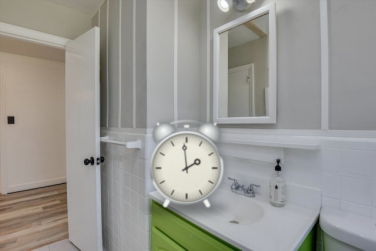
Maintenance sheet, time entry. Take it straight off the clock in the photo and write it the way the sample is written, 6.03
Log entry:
1.59
